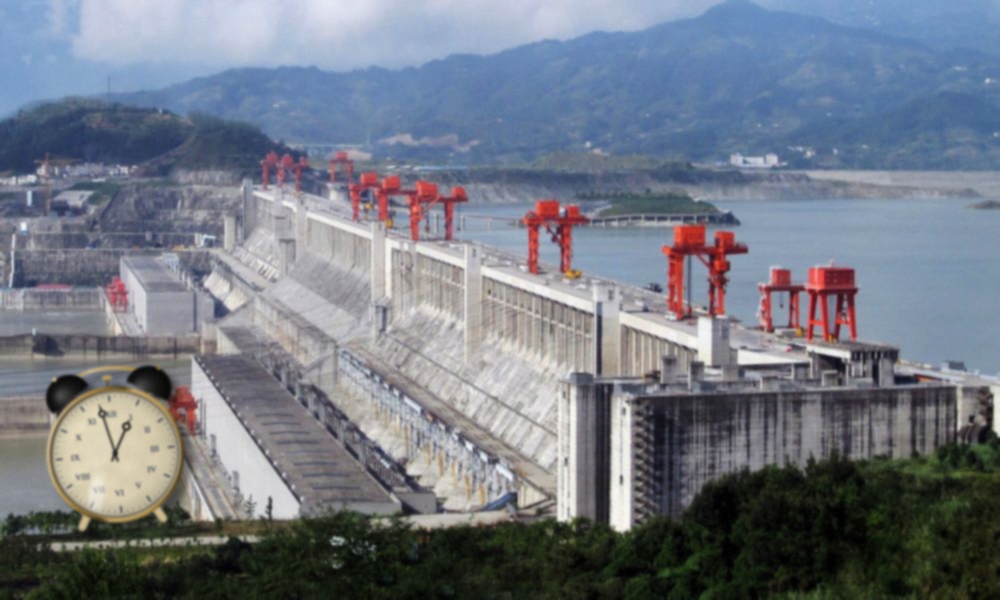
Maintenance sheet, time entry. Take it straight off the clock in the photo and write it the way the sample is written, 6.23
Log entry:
12.58
